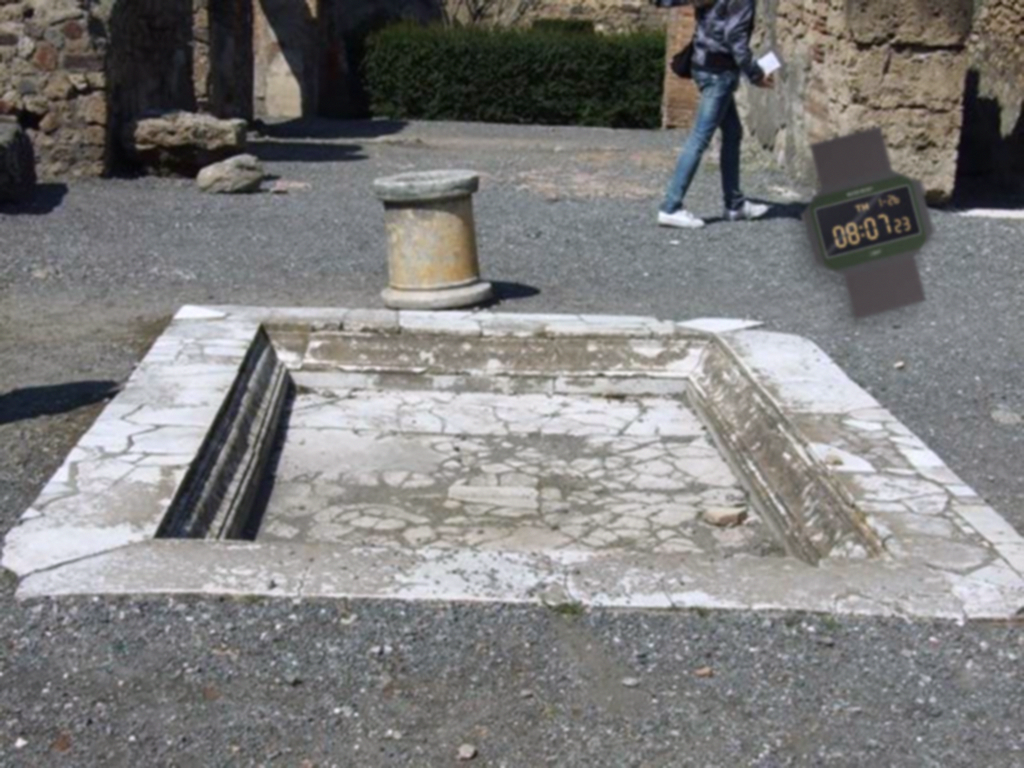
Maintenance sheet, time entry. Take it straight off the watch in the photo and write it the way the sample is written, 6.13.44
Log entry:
8.07.23
